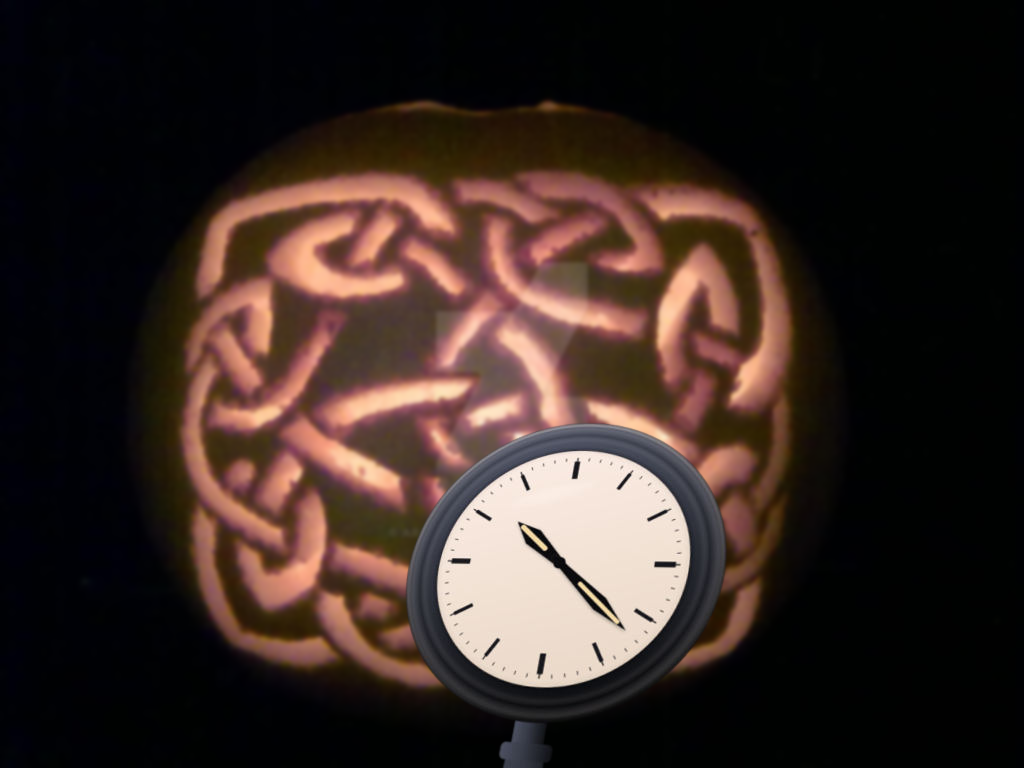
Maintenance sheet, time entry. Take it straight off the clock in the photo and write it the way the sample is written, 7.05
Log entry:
10.22
